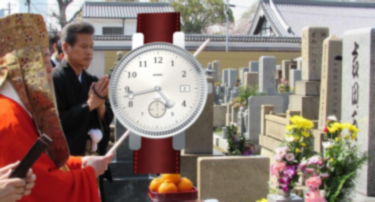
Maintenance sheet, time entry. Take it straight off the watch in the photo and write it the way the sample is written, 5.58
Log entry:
4.43
